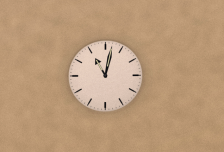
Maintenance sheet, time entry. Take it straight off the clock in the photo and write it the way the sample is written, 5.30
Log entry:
11.02
